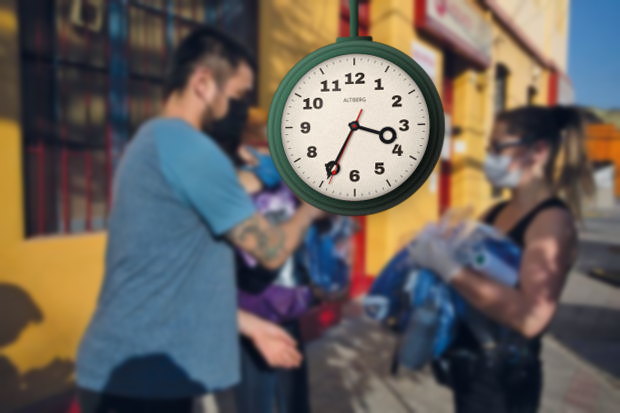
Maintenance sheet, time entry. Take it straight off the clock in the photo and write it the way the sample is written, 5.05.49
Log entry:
3.34.34
